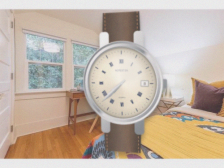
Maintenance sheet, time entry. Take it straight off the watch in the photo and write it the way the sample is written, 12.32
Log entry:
7.38
